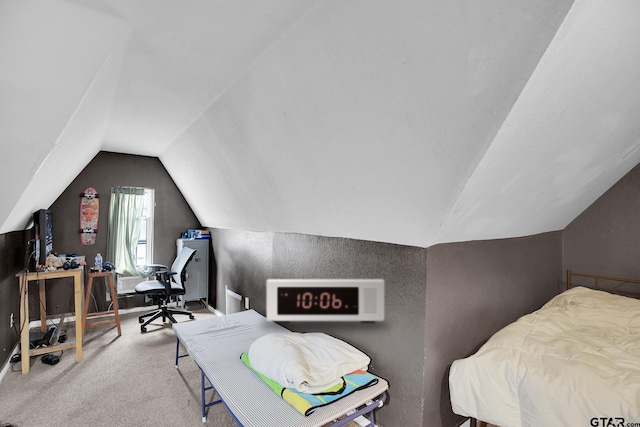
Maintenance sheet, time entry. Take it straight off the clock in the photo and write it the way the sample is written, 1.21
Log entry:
10.06
